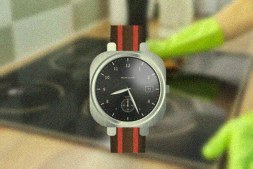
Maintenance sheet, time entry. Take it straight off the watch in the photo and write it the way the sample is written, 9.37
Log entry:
8.26
